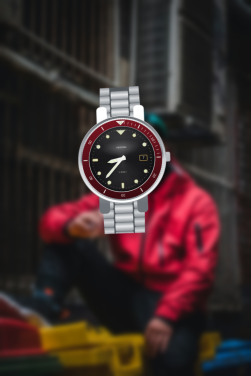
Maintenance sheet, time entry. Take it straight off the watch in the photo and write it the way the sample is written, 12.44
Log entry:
8.37
